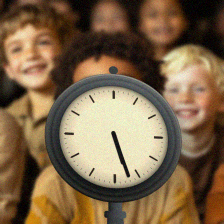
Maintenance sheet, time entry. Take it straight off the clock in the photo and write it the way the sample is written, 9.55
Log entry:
5.27
